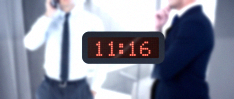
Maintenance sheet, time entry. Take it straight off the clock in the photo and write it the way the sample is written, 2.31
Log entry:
11.16
